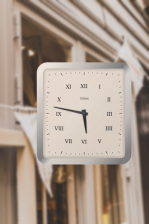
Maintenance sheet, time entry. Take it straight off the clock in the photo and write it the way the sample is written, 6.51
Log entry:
5.47
